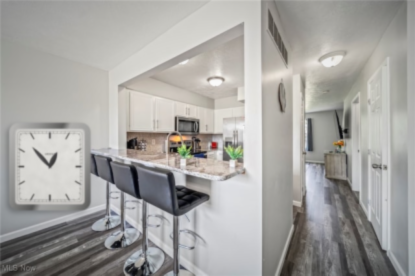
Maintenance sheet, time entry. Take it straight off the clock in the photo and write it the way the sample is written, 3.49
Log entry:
12.53
